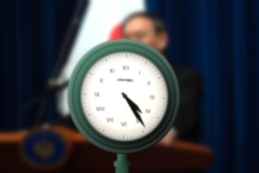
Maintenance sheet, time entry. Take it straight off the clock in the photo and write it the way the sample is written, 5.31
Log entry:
4.24
